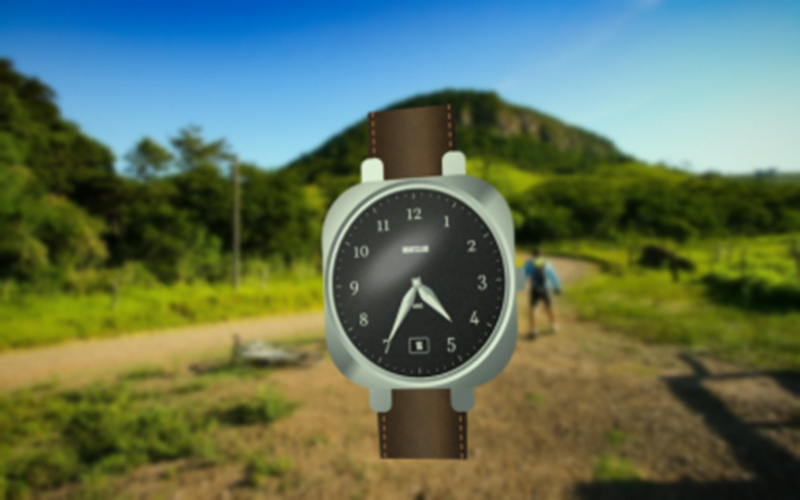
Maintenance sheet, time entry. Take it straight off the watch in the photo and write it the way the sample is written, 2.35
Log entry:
4.35
